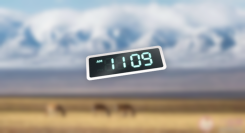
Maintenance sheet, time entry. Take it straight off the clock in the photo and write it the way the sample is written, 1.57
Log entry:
11.09
